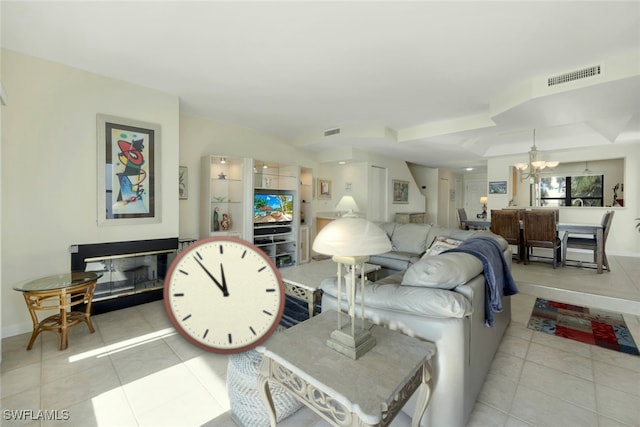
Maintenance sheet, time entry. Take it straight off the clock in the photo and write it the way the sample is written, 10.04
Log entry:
11.54
